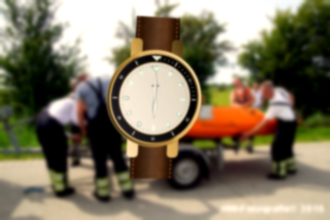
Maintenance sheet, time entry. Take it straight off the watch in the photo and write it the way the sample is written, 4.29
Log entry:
6.00
